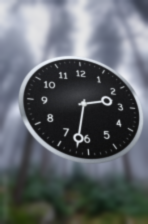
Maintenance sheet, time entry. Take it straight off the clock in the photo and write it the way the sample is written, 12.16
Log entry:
2.32
